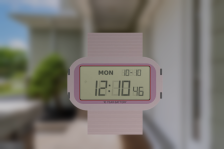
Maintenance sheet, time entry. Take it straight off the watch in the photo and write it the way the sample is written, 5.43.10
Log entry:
12.10.46
